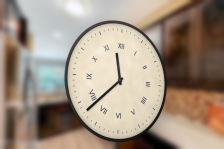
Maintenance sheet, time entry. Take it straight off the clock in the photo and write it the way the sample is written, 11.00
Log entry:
11.38
